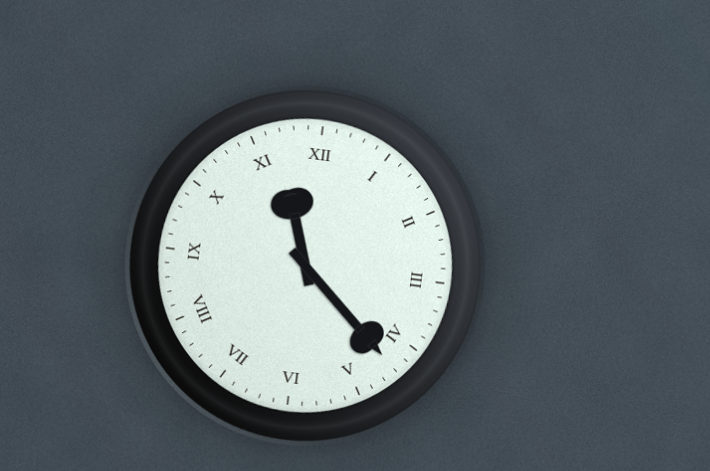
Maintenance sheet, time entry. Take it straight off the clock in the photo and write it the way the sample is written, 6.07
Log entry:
11.22
